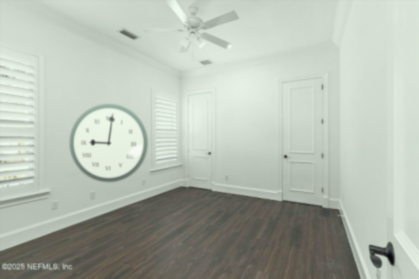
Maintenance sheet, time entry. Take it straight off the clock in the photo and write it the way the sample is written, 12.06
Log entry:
9.01
